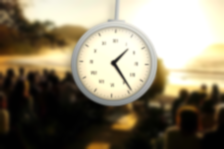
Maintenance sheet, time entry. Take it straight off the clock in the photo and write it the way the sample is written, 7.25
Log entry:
1.24
